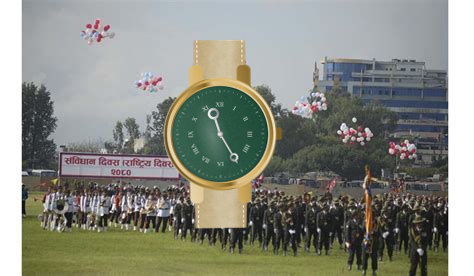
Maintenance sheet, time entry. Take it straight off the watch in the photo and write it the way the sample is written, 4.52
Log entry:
11.25
